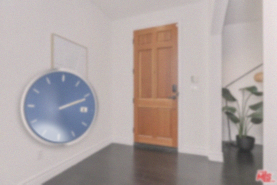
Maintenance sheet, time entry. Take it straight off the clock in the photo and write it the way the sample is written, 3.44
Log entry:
2.11
